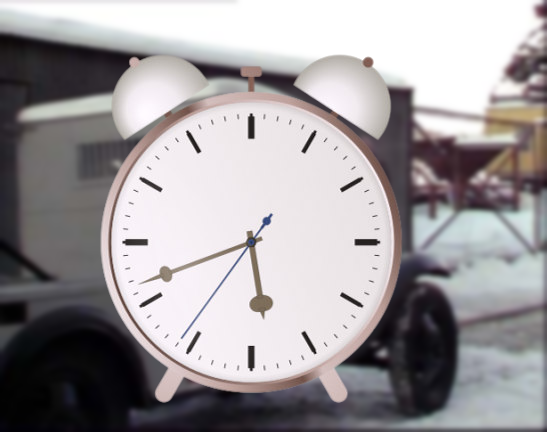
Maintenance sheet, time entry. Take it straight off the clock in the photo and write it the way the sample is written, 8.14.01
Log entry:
5.41.36
